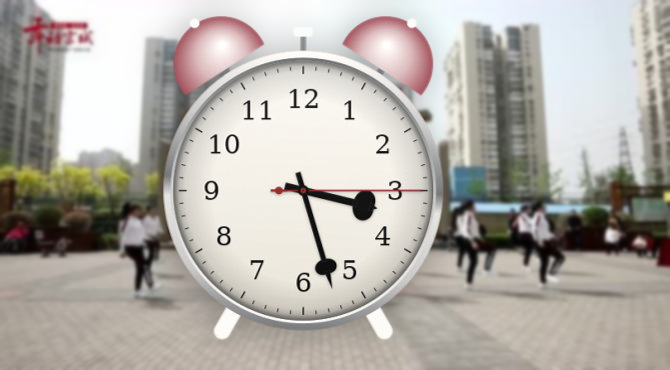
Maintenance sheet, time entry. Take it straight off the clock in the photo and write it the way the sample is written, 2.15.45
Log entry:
3.27.15
